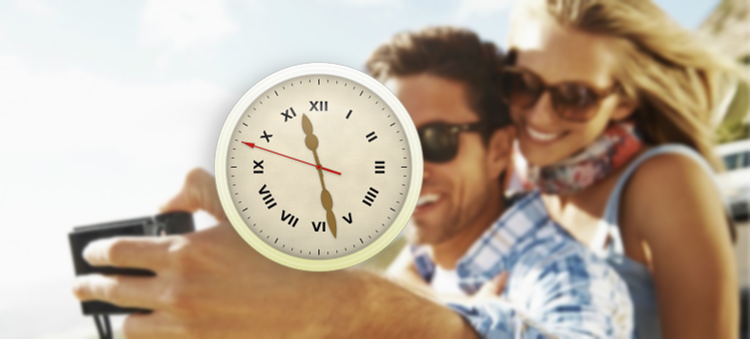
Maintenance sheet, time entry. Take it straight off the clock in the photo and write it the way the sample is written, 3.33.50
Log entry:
11.27.48
